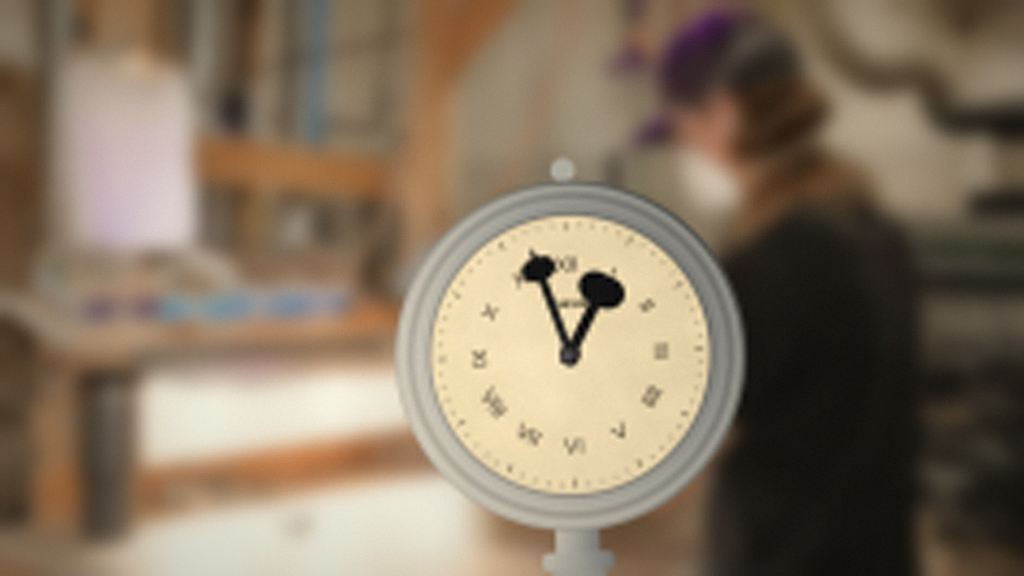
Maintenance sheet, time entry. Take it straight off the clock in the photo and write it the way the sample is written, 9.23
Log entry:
12.57
